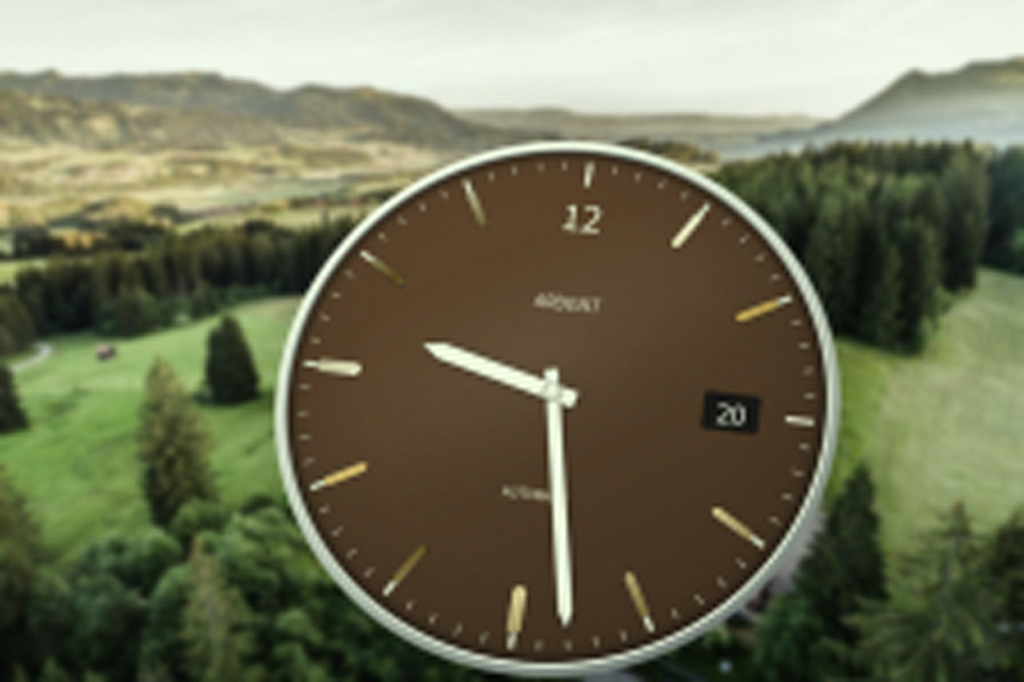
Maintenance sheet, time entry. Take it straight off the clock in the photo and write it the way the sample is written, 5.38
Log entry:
9.28
